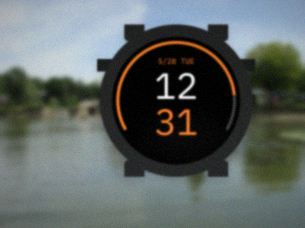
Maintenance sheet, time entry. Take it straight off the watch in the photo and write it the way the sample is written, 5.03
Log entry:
12.31
